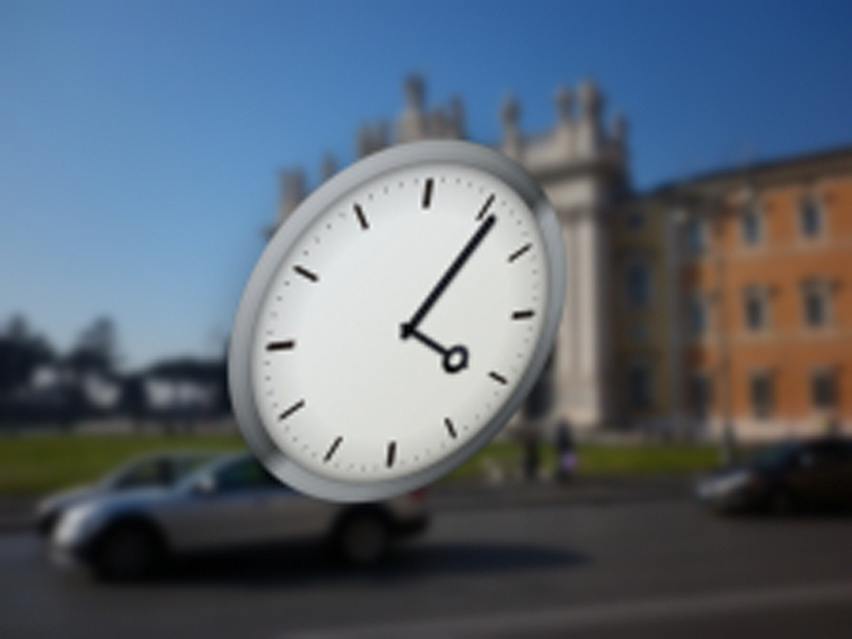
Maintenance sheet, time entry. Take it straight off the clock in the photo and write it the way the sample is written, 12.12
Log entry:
4.06
